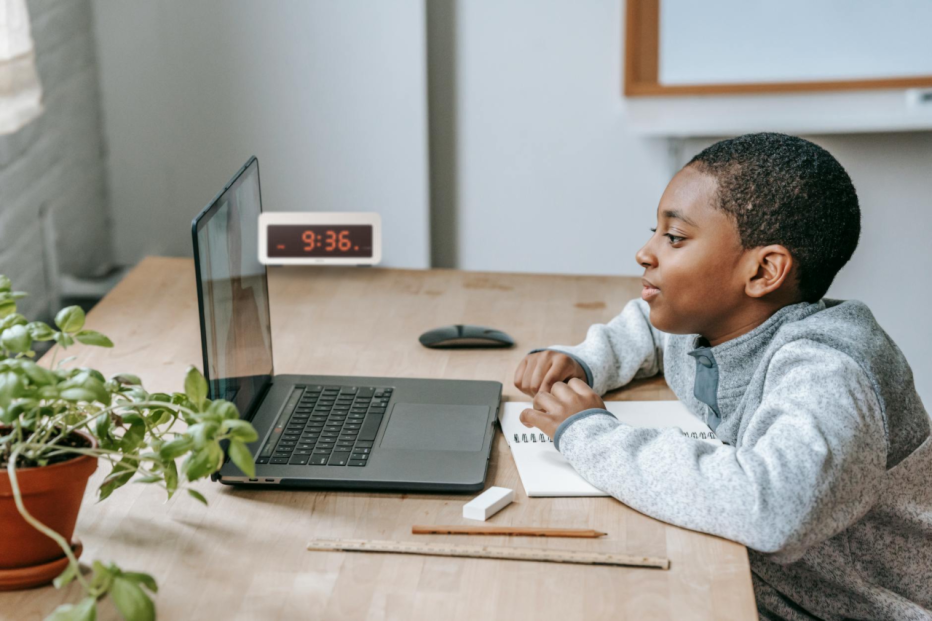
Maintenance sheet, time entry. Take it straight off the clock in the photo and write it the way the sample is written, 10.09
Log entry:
9.36
